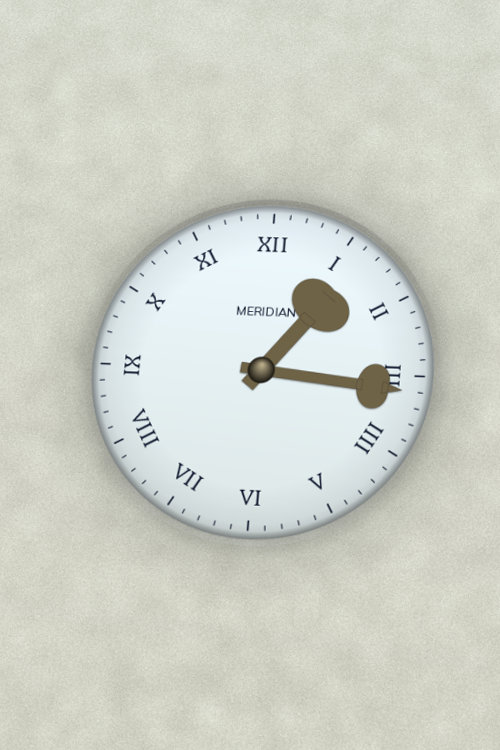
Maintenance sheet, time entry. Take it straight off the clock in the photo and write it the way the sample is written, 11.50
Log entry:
1.16
